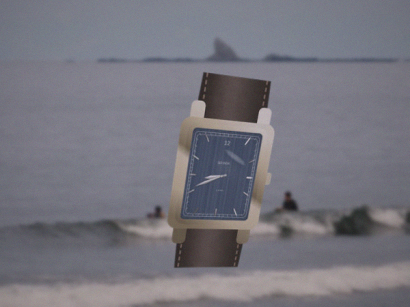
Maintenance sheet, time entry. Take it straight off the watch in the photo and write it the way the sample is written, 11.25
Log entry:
8.41
